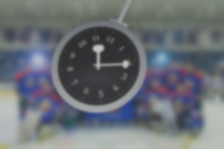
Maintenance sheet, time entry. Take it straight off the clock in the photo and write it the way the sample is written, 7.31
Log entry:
11.11
